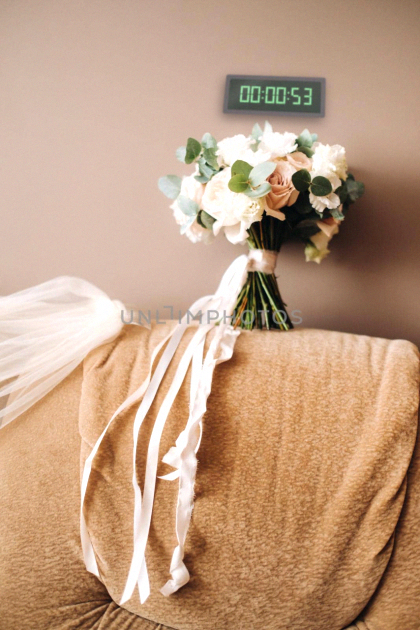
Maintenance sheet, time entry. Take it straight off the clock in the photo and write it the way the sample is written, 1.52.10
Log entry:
0.00.53
